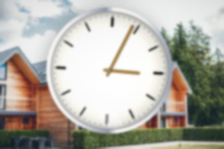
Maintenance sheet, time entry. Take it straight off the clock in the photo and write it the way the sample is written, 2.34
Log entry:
3.04
